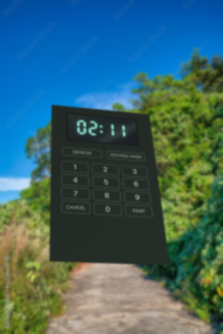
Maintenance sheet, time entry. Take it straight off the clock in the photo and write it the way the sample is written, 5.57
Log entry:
2.11
